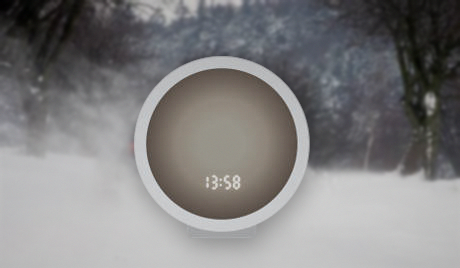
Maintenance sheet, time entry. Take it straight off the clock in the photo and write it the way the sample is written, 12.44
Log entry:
13.58
